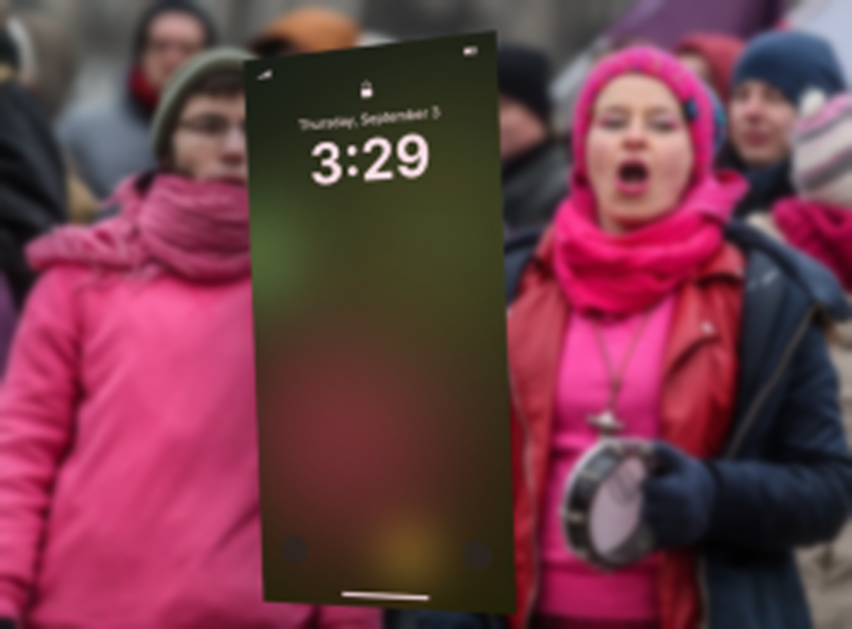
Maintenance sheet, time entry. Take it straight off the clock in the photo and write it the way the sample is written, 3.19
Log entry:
3.29
